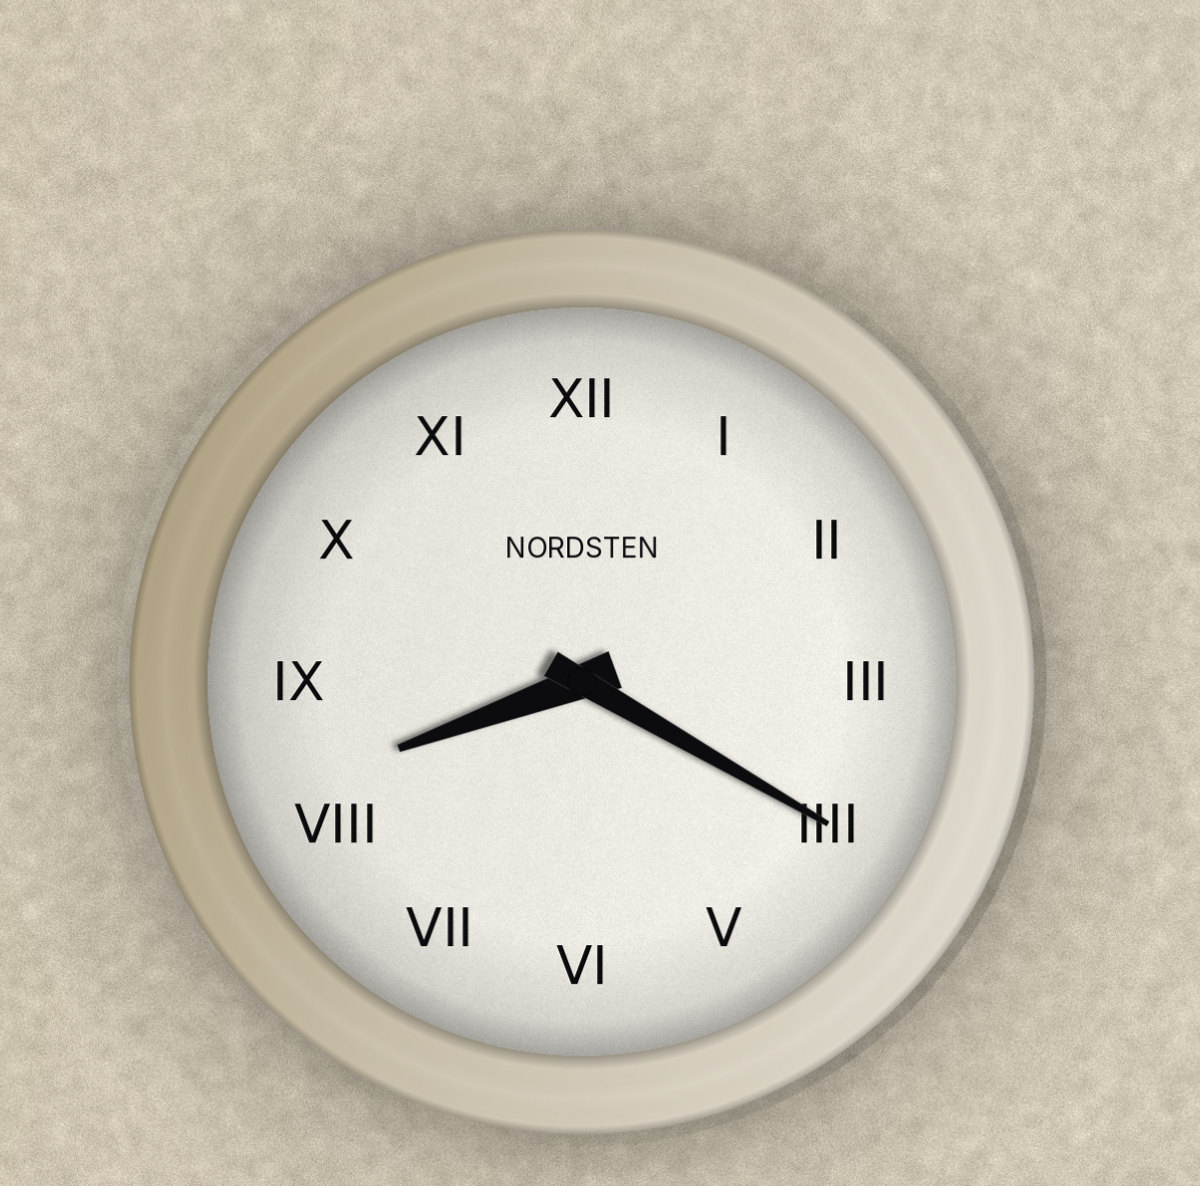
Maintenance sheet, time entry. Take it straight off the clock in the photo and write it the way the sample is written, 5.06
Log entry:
8.20
